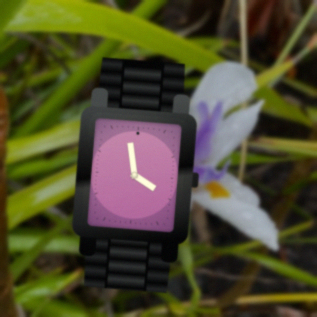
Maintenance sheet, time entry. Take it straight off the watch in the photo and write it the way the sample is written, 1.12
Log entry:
3.58
